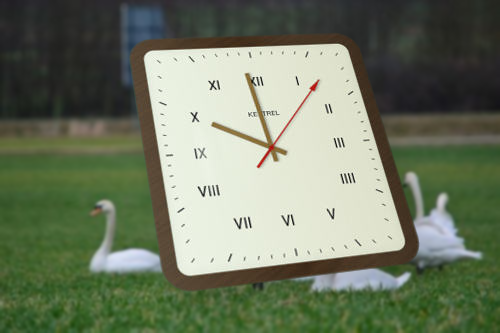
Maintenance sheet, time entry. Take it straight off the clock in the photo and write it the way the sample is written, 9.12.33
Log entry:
9.59.07
